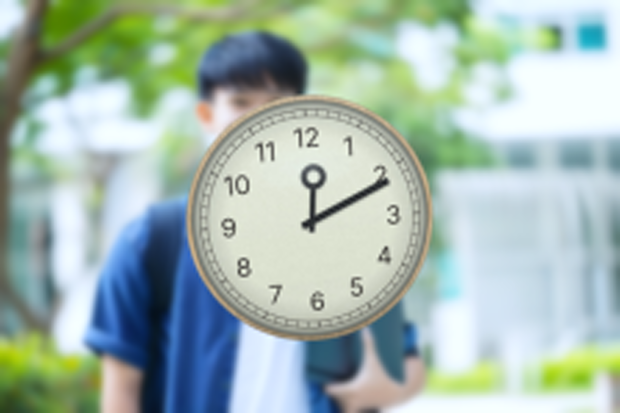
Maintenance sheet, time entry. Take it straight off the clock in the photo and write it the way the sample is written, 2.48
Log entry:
12.11
